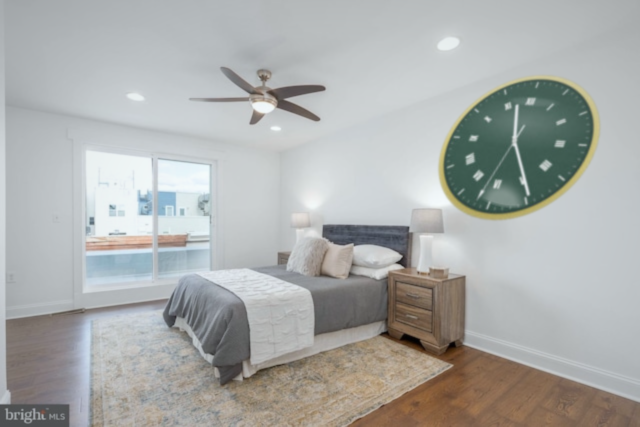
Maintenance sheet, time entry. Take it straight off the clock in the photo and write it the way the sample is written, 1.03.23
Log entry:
11.24.32
